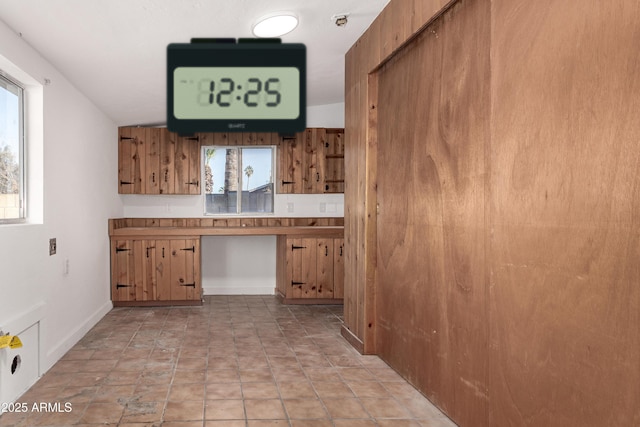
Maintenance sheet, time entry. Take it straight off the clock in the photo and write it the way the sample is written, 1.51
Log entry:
12.25
